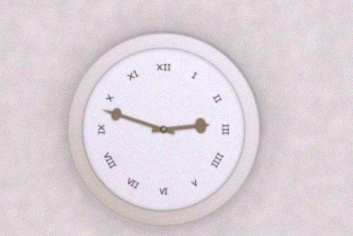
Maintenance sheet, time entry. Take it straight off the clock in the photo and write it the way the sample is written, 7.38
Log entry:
2.48
